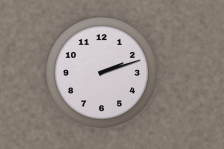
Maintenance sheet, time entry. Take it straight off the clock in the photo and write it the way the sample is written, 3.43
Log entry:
2.12
